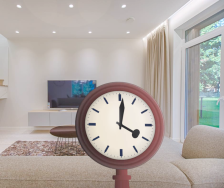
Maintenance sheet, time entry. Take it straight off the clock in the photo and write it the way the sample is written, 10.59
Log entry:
4.01
